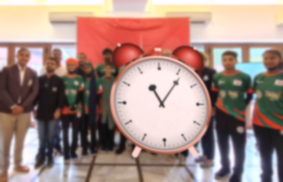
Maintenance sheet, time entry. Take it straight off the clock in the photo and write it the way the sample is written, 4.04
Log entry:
11.06
